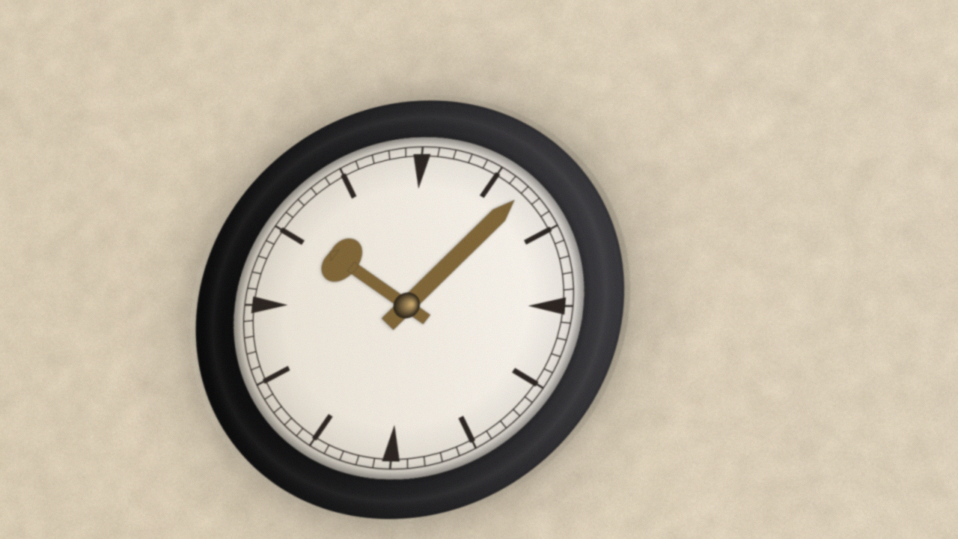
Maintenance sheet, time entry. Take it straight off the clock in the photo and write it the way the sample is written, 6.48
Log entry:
10.07
